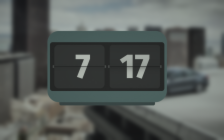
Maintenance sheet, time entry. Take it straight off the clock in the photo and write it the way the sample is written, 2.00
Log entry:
7.17
